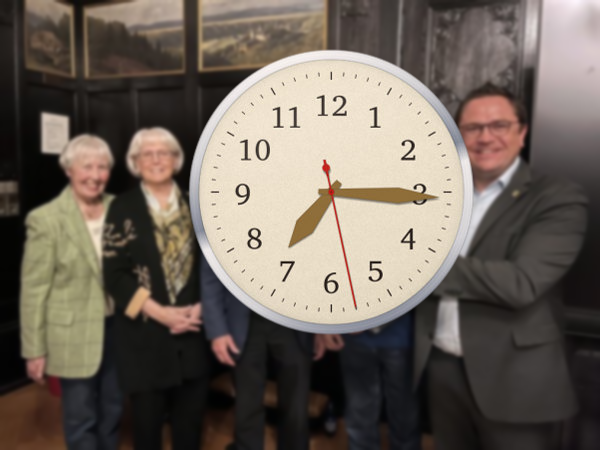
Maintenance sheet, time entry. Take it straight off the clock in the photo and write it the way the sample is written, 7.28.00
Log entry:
7.15.28
